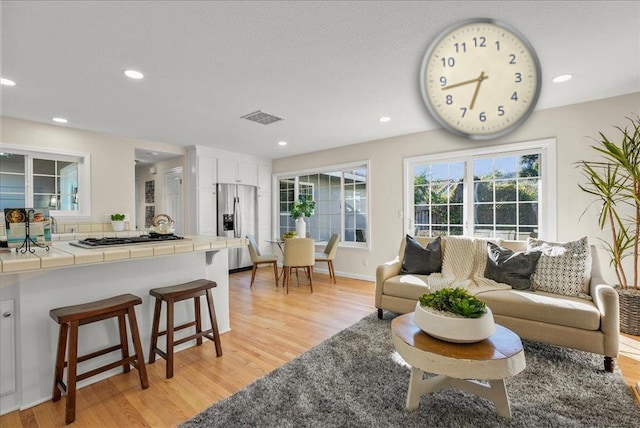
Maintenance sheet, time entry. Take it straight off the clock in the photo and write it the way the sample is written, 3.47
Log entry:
6.43
